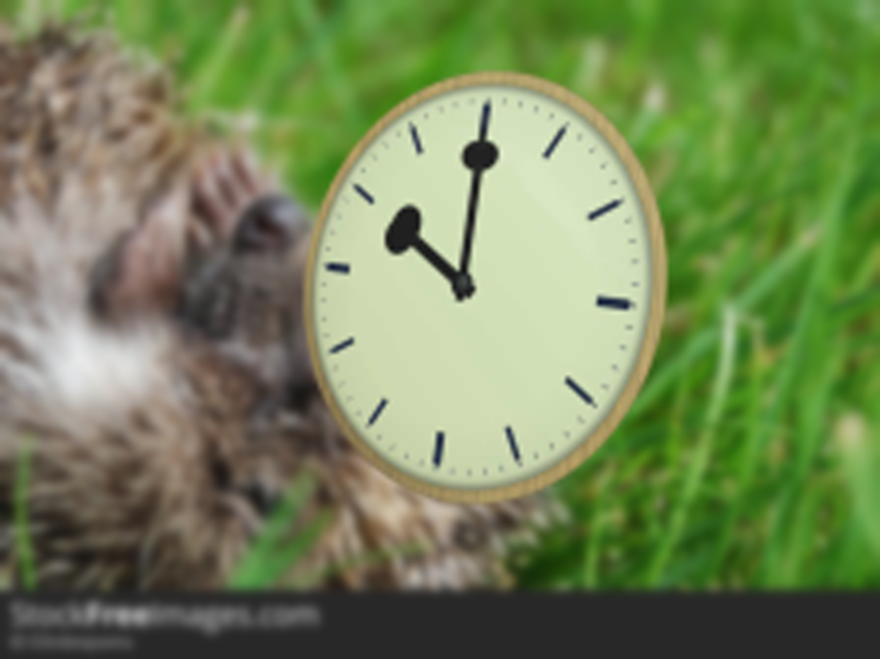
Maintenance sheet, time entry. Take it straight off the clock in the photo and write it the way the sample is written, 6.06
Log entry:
10.00
